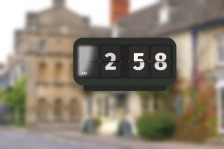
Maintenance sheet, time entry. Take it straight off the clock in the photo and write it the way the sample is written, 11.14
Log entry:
2.58
